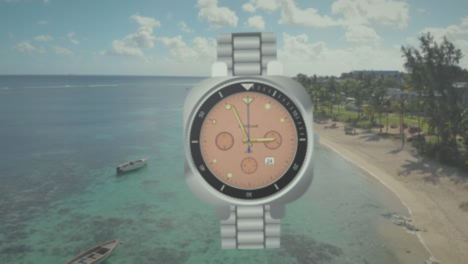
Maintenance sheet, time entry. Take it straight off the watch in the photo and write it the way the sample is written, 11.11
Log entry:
2.56
